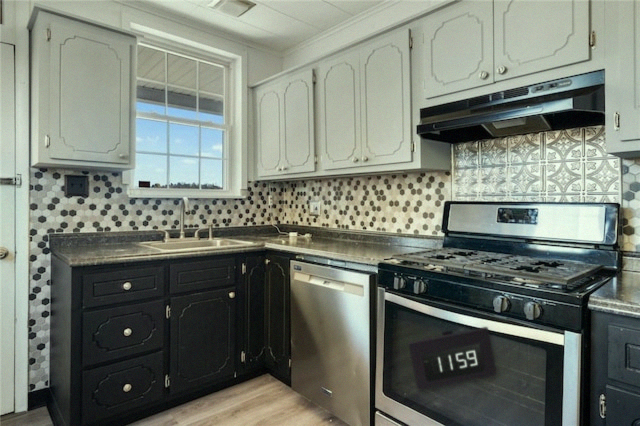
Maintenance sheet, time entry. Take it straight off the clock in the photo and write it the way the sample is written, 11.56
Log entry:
11.59
